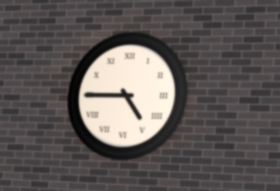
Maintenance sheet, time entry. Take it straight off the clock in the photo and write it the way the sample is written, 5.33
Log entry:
4.45
